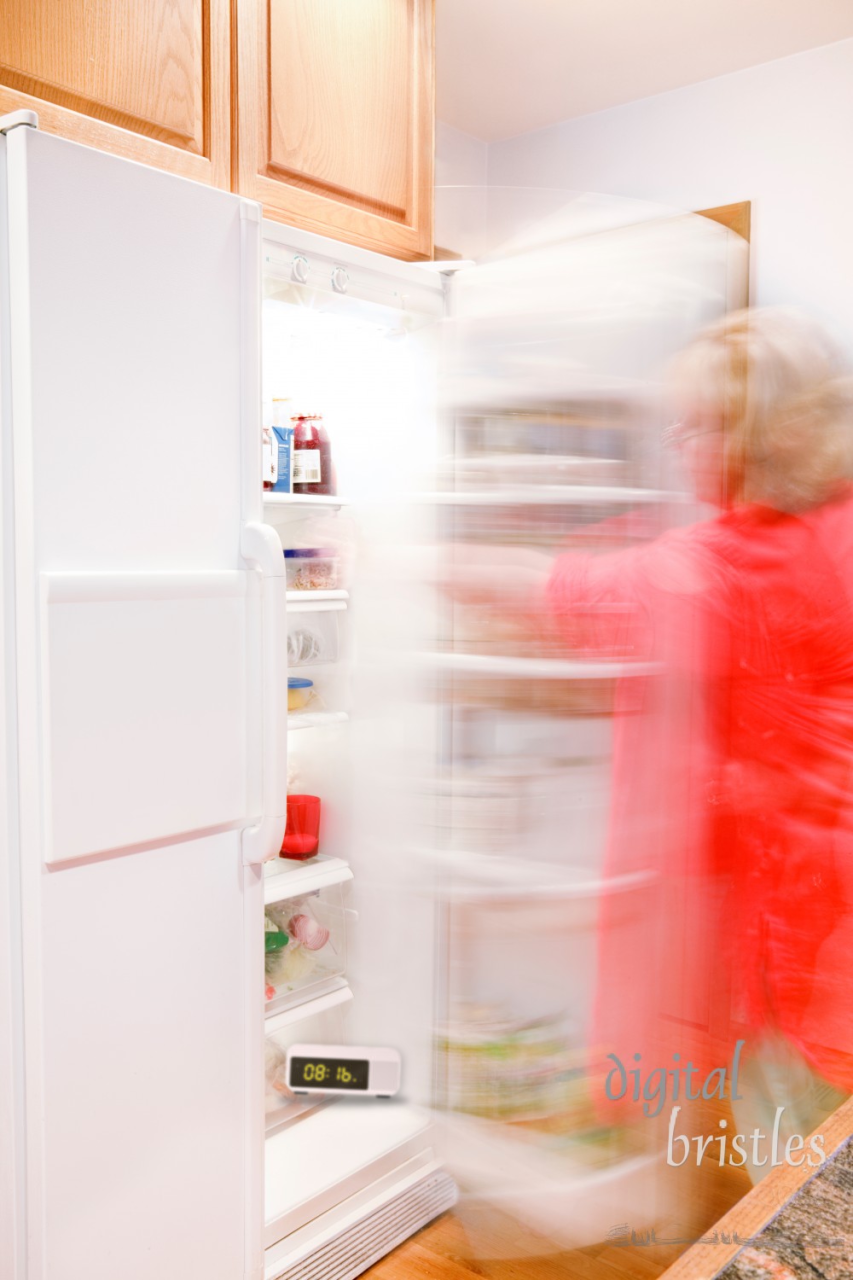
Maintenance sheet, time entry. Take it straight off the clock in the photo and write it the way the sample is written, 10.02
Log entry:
8.16
